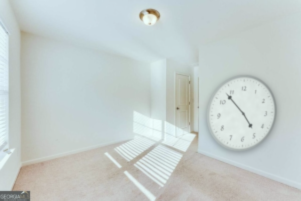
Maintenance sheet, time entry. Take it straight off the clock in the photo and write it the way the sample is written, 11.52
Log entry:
4.53
